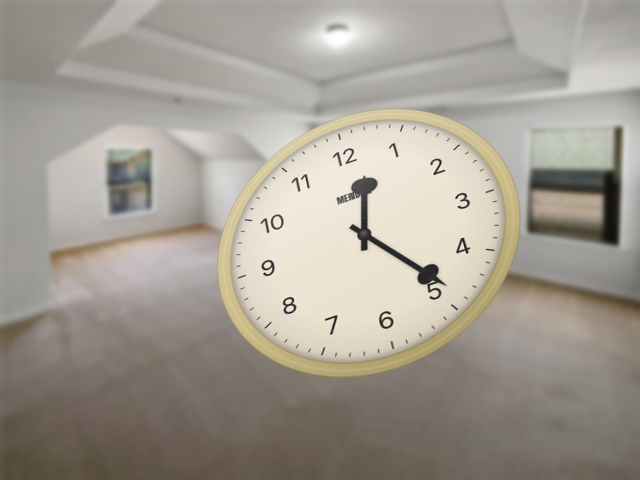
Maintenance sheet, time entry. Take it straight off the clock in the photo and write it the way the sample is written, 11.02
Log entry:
12.24
